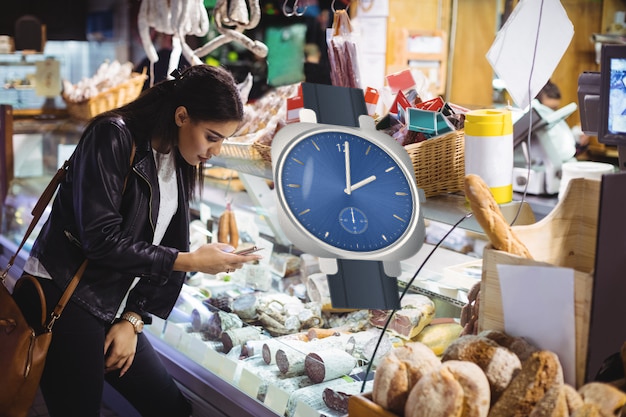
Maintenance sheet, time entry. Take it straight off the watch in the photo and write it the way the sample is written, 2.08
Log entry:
2.01
